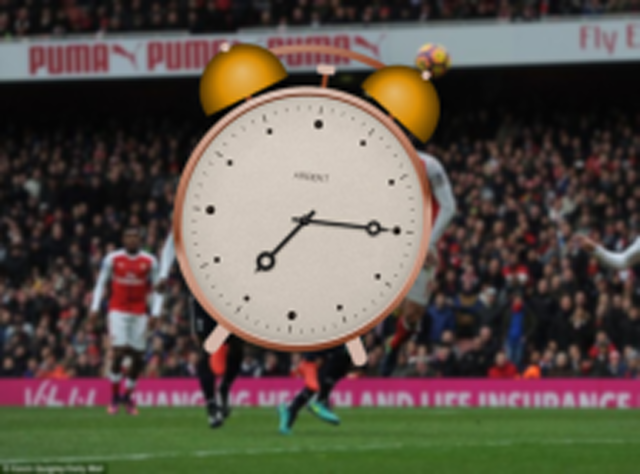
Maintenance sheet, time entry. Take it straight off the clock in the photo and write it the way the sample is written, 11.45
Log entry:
7.15
